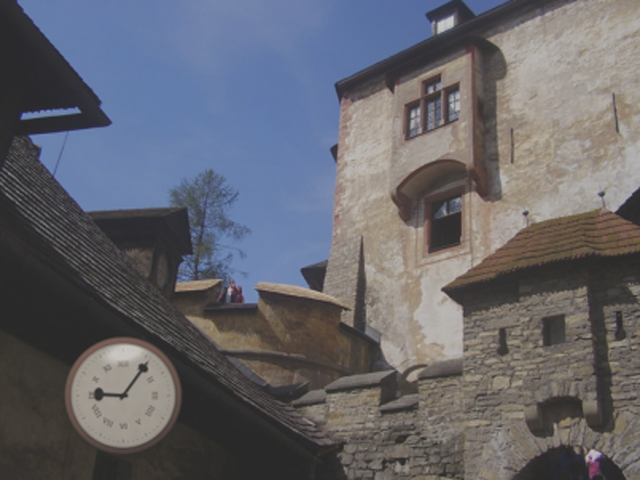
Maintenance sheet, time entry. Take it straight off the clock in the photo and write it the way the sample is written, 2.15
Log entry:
9.06
